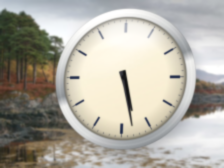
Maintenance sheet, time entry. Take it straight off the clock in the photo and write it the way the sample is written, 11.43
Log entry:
5.28
